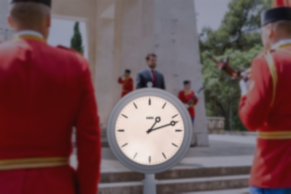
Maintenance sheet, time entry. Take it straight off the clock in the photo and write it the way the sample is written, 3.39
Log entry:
1.12
